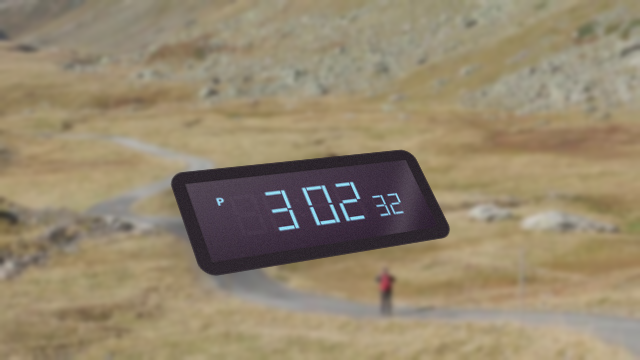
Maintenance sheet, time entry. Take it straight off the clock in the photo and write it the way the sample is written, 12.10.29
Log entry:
3.02.32
